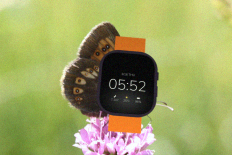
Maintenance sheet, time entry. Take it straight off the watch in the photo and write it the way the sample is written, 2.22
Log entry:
5.52
